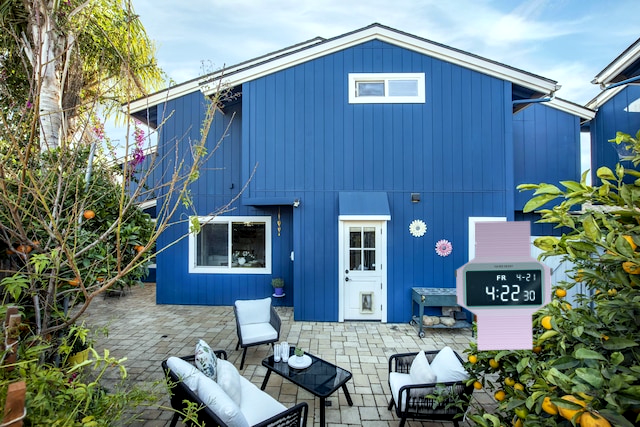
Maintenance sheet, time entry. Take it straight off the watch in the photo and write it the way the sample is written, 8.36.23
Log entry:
4.22.30
